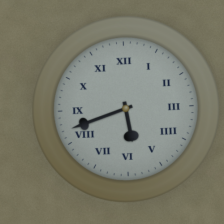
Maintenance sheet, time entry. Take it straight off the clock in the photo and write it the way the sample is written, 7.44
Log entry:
5.42
